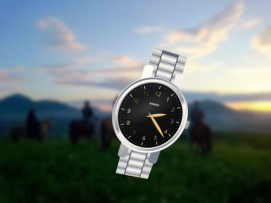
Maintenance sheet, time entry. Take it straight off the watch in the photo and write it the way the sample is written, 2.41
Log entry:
2.22
